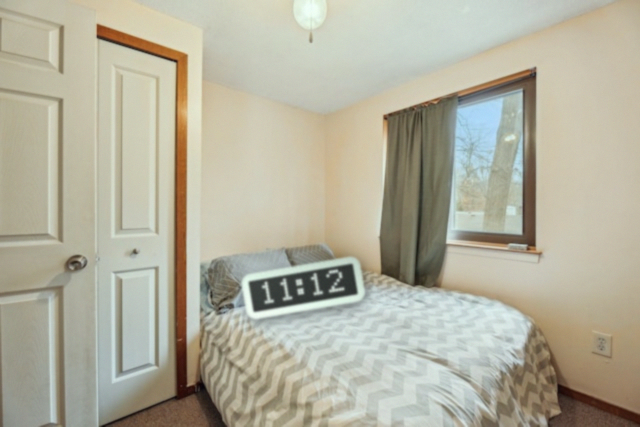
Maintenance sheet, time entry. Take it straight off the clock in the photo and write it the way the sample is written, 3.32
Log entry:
11.12
